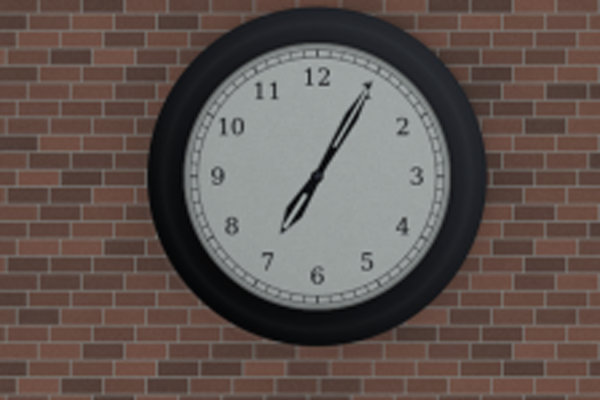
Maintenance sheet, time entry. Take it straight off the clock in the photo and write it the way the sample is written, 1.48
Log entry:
7.05
